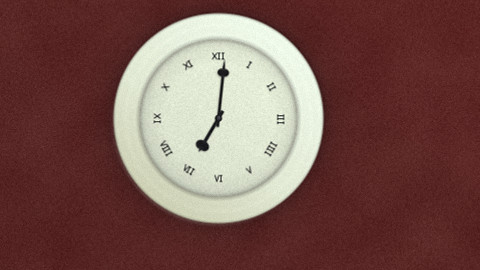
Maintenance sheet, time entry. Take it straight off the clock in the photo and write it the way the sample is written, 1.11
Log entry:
7.01
